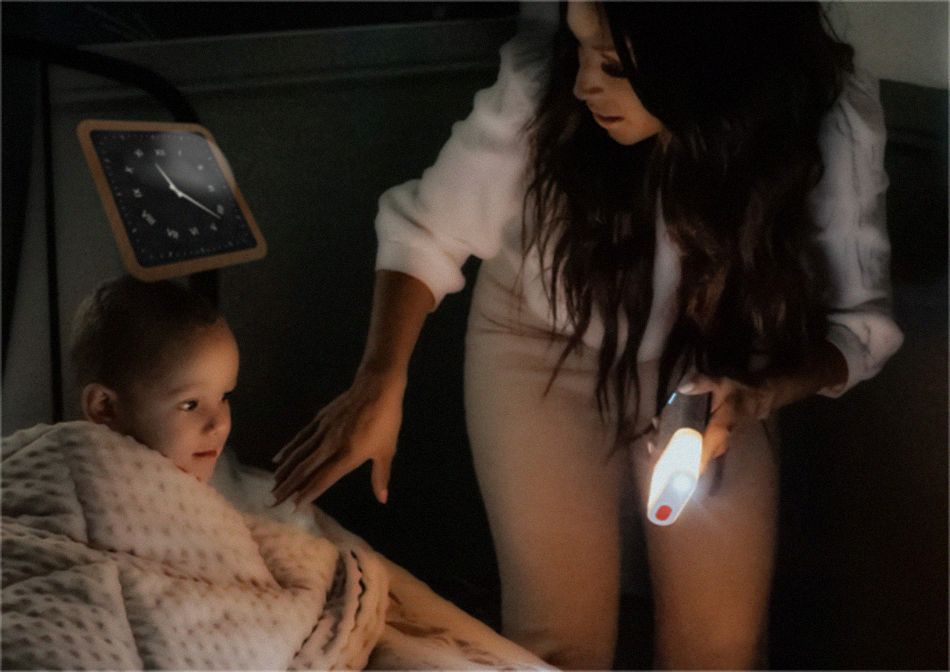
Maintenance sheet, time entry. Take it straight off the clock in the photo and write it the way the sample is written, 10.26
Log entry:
11.22
